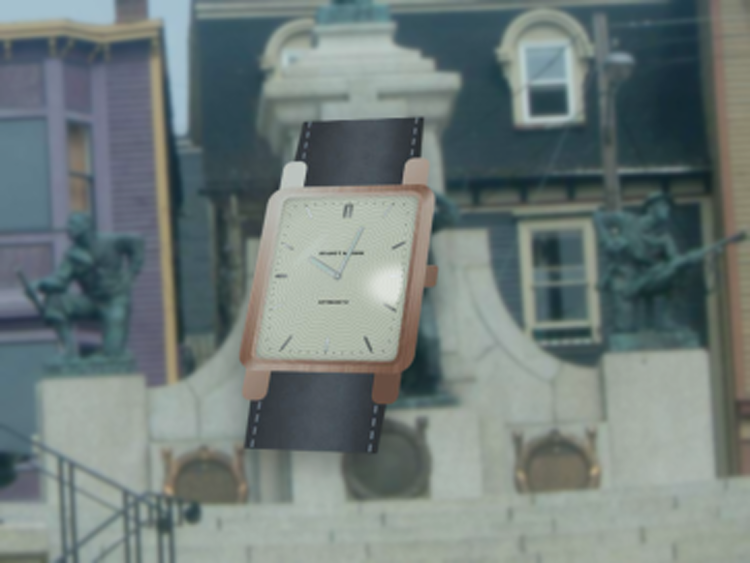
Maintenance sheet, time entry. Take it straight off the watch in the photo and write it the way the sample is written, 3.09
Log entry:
10.03
